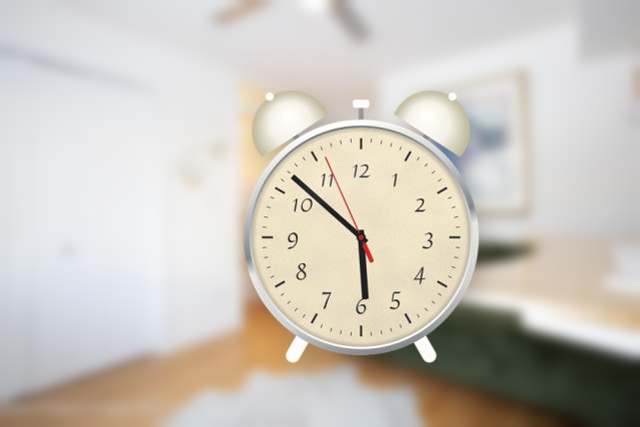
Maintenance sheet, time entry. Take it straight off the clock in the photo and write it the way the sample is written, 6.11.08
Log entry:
5.51.56
